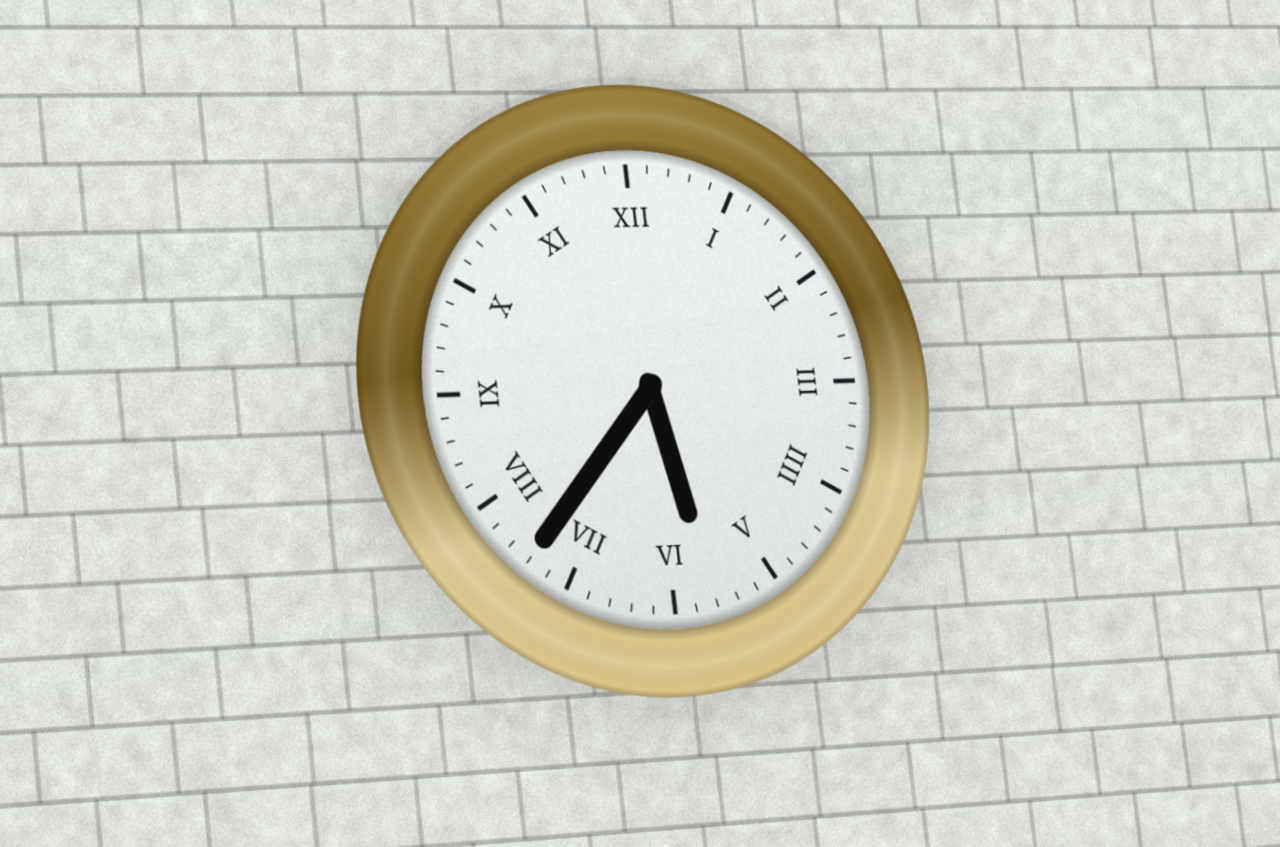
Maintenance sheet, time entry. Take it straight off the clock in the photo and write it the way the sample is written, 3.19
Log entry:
5.37
